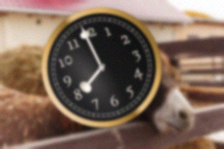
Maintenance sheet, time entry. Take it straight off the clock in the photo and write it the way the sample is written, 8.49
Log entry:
7.59
